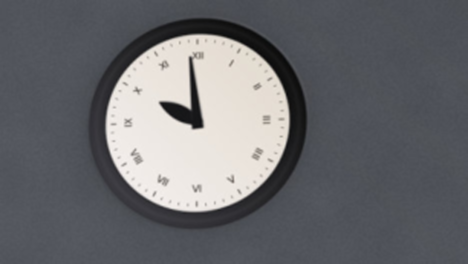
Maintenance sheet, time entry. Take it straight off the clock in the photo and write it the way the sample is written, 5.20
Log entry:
9.59
